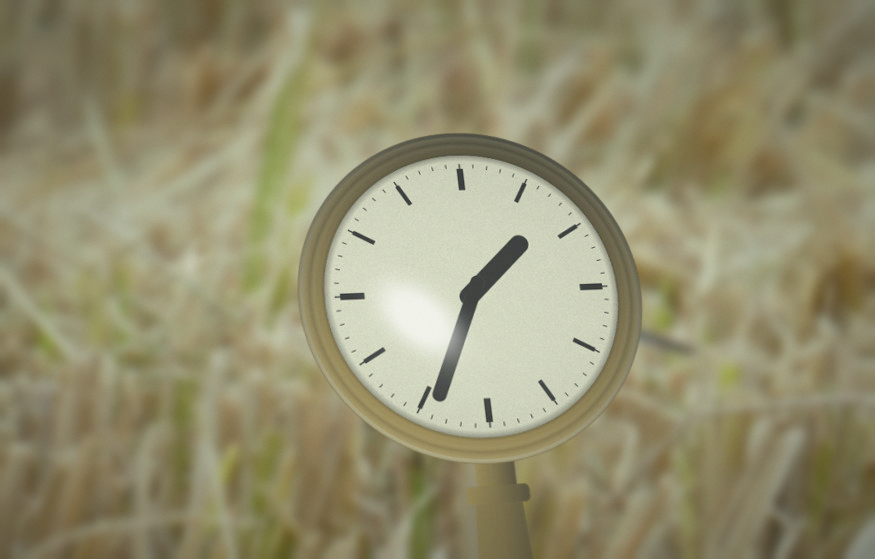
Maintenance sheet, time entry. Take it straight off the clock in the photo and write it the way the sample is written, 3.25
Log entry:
1.34
